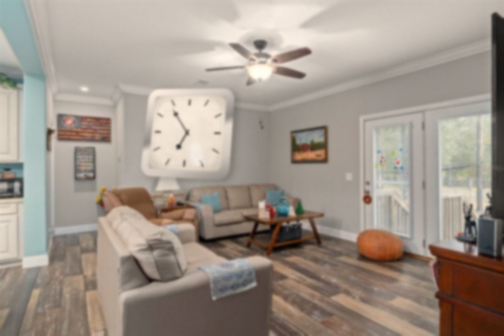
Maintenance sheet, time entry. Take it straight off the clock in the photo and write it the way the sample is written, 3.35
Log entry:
6.54
